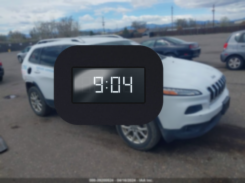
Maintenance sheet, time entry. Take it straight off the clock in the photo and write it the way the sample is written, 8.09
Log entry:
9.04
